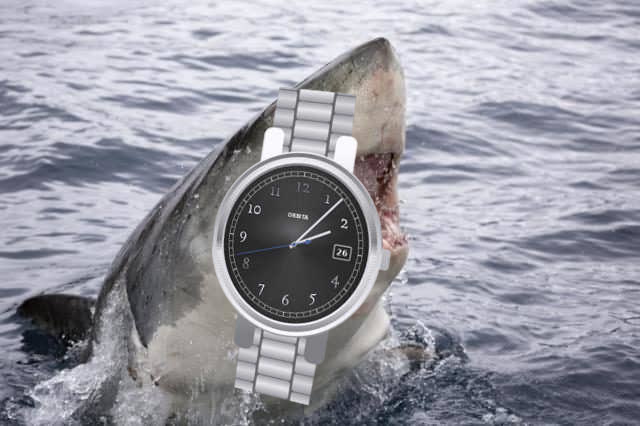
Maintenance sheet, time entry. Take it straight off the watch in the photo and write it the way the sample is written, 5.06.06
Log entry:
2.06.42
